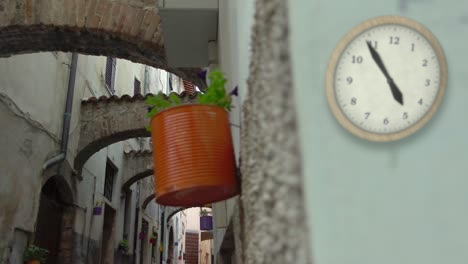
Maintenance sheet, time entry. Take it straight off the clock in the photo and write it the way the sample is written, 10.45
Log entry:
4.54
